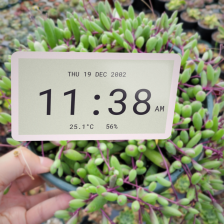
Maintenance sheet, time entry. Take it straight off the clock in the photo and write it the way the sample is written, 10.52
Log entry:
11.38
